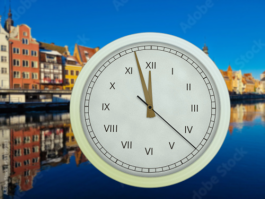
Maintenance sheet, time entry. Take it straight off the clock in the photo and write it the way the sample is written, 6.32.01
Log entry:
11.57.22
